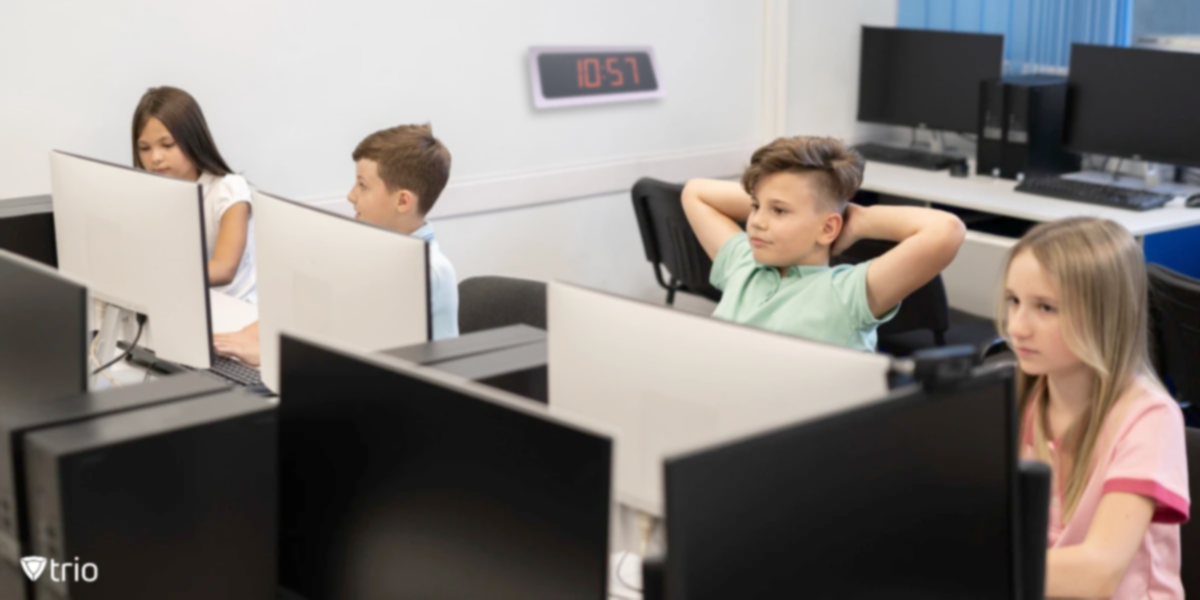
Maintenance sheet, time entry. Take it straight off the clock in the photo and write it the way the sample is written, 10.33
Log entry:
10.57
